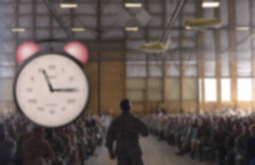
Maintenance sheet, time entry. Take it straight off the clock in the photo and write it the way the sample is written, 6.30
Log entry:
11.15
